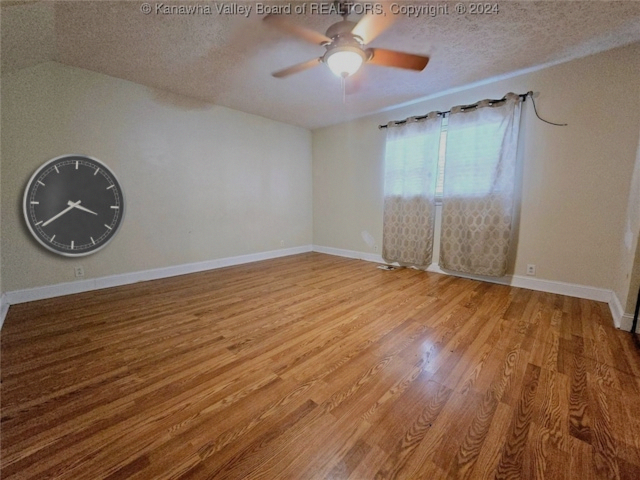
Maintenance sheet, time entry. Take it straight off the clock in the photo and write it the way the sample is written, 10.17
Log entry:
3.39
